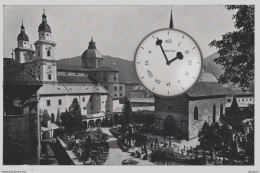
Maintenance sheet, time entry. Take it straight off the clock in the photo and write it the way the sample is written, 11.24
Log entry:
1.56
